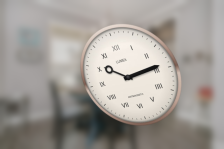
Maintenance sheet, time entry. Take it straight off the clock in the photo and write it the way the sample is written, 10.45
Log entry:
10.14
